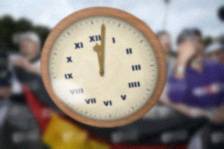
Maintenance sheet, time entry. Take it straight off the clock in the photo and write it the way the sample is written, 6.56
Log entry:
12.02
